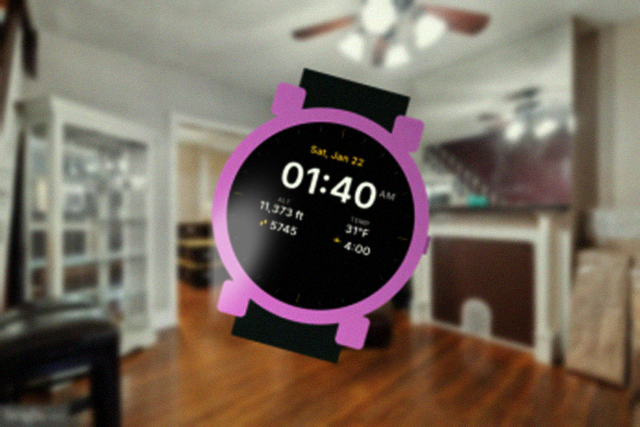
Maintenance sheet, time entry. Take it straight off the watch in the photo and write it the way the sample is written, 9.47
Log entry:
1.40
